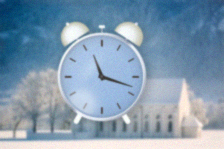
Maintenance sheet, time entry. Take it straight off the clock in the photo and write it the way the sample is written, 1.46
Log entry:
11.18
